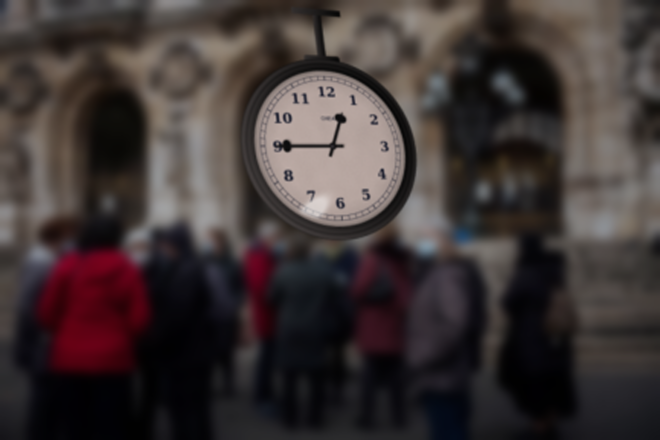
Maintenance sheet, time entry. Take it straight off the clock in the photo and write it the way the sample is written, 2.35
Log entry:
12.45
